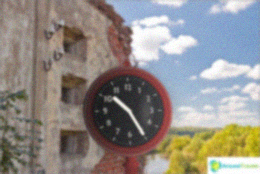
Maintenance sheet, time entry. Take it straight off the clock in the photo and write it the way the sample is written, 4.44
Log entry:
10.25
